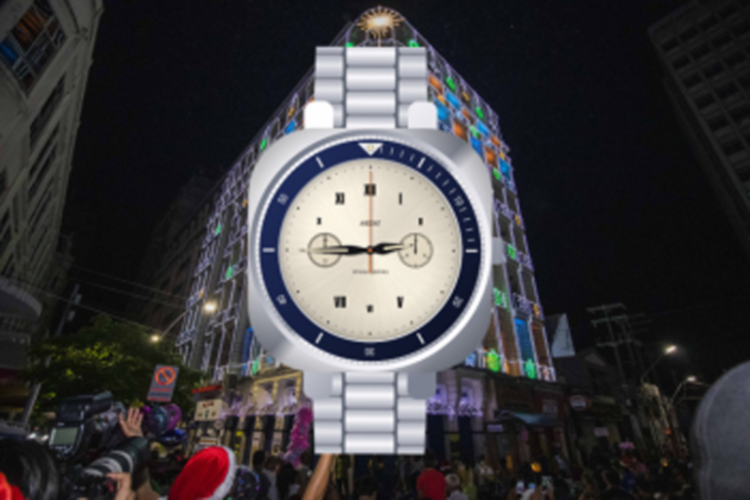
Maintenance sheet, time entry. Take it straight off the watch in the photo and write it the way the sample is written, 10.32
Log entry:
2.45
